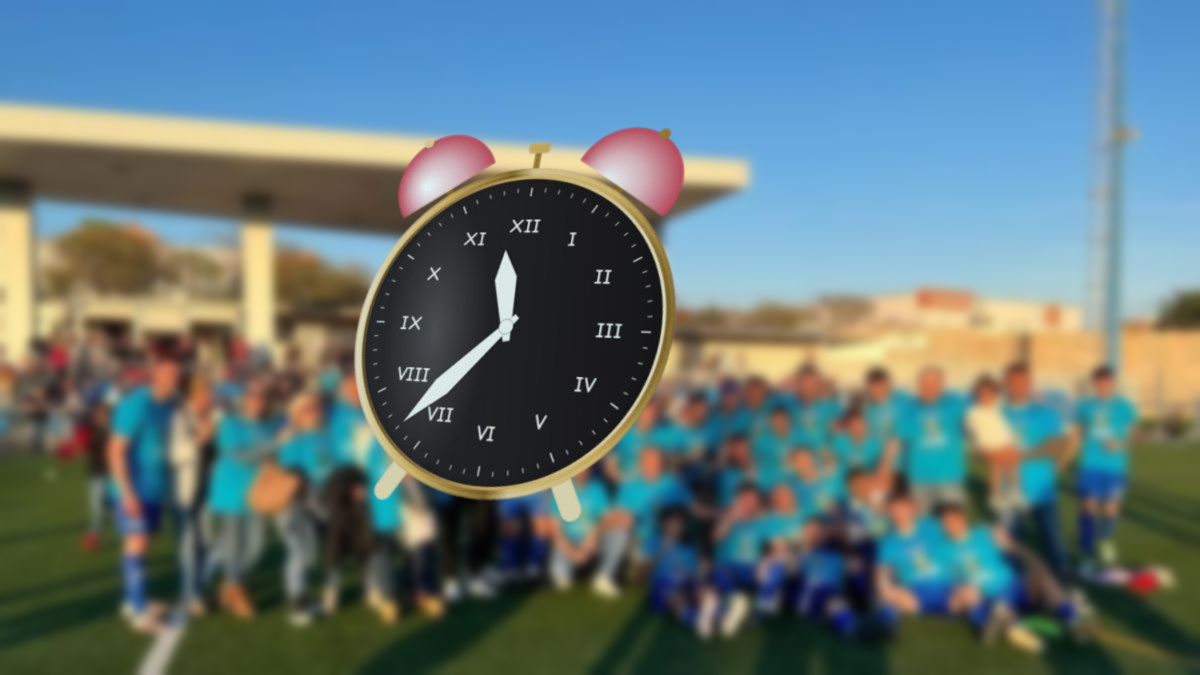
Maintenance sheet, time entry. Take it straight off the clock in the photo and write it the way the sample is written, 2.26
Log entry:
11.37
